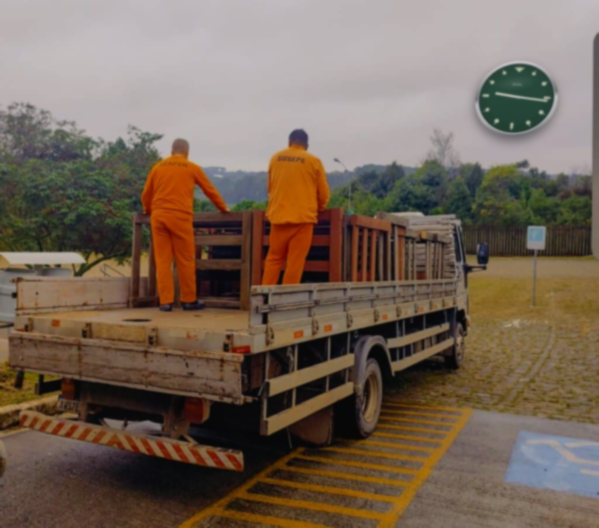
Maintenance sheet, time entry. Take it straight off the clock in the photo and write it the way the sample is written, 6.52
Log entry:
9.16
